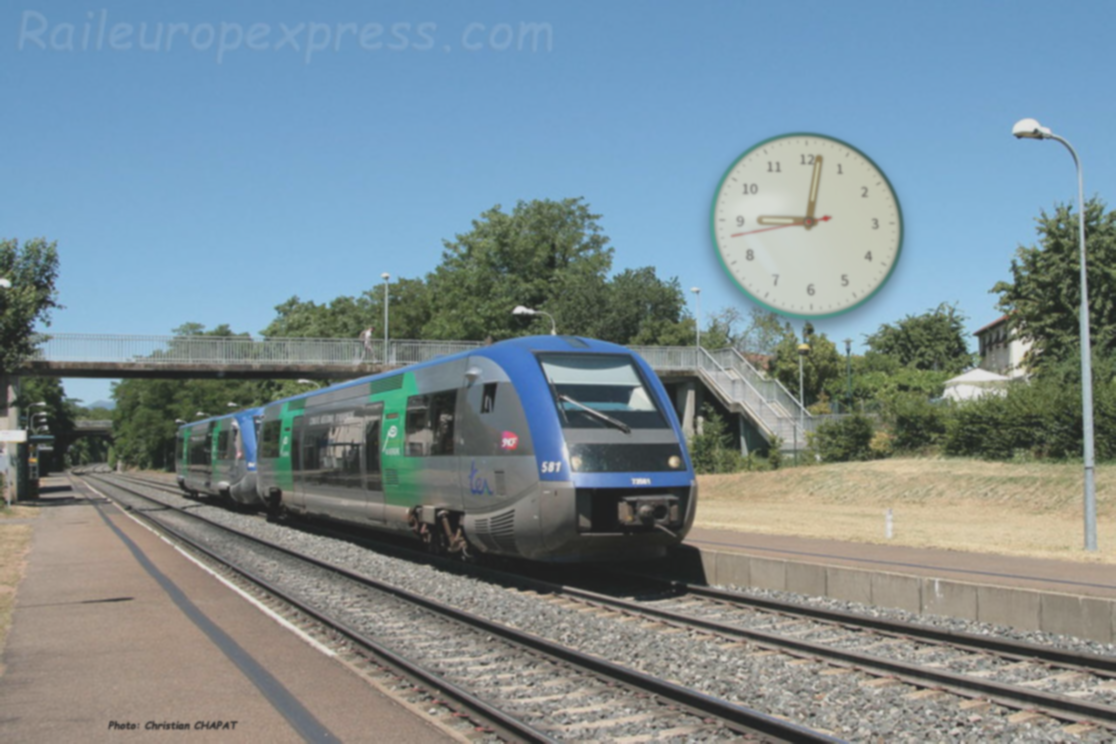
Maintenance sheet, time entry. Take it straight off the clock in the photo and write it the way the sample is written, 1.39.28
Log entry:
9.01.43
